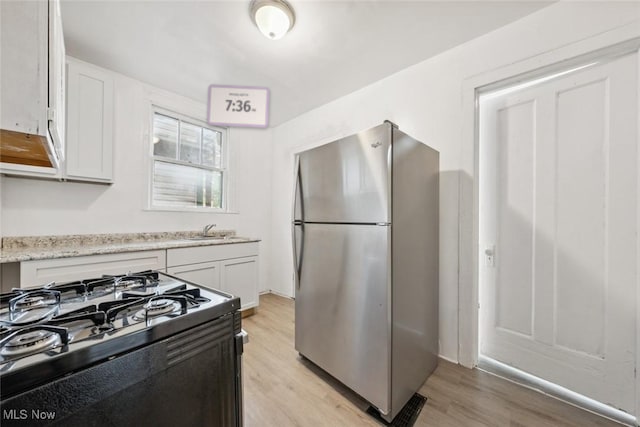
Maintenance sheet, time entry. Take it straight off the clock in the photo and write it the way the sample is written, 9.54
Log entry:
7.36
